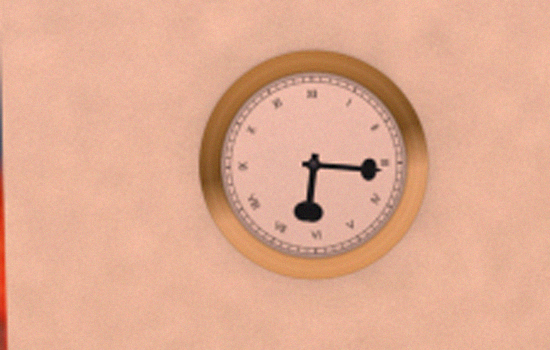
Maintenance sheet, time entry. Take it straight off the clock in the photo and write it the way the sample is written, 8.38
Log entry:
6.16
